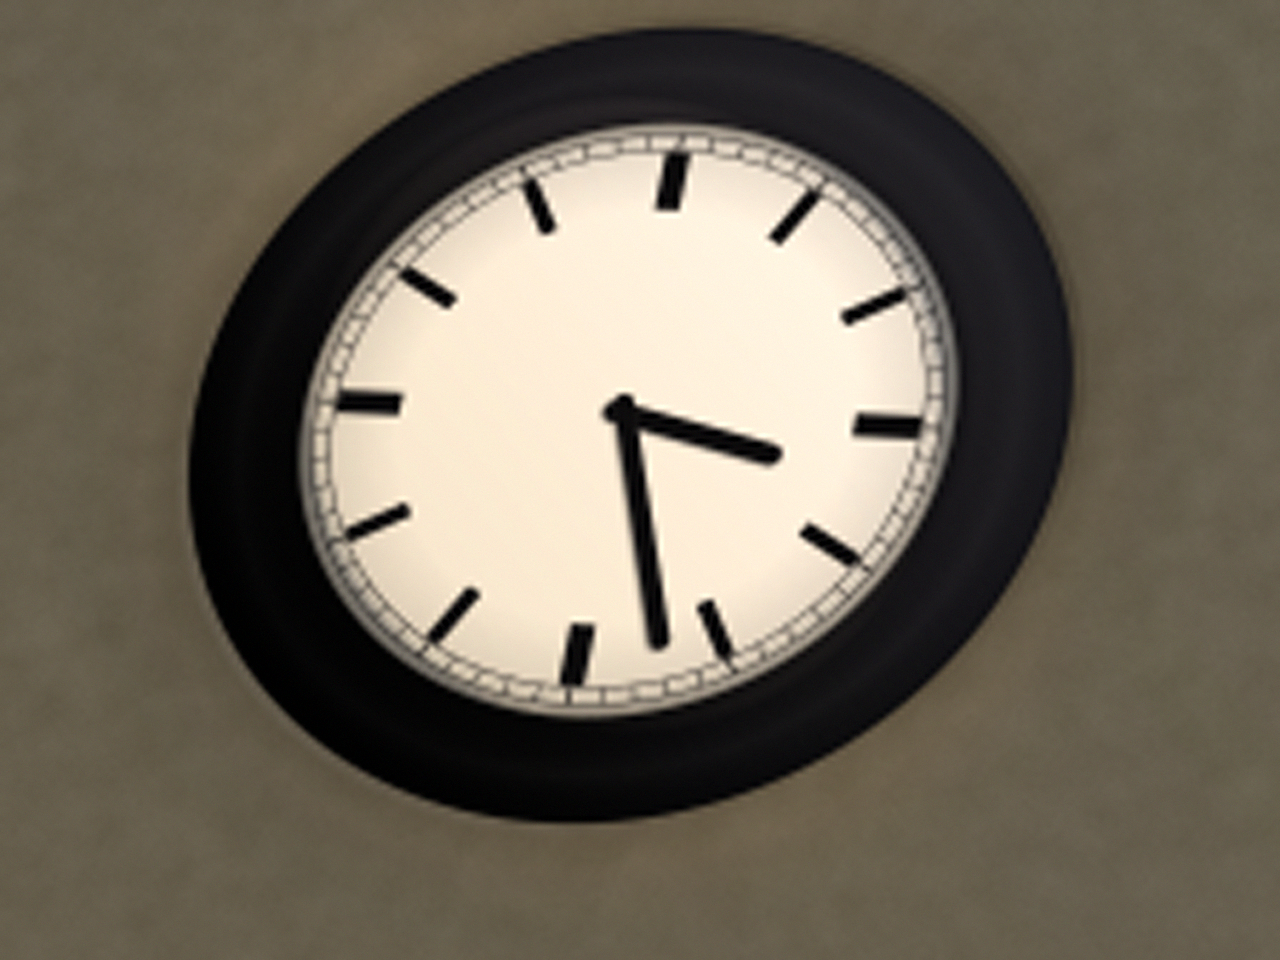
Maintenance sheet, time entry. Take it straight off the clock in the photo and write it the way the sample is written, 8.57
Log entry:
3.27
